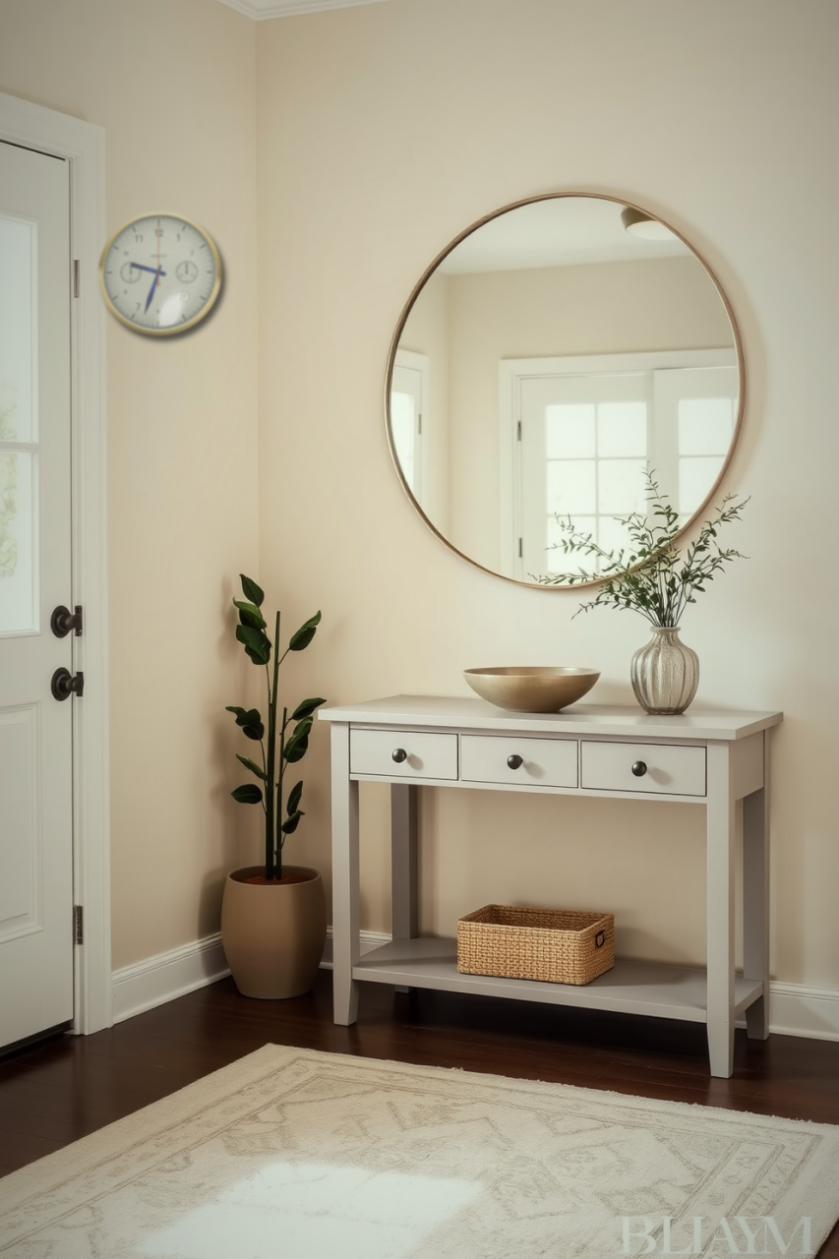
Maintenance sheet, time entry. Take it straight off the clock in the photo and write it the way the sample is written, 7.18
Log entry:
9.33
